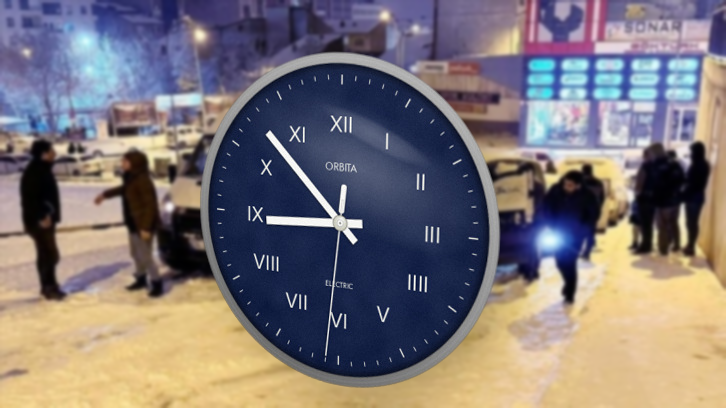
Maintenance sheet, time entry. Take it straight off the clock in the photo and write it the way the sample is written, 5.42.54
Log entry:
8.52.31
